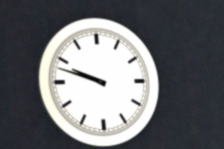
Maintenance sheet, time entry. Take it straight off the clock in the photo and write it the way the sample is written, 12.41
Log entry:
9.48
